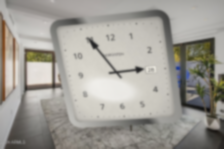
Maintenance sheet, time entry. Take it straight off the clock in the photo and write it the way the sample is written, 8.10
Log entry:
2.55
